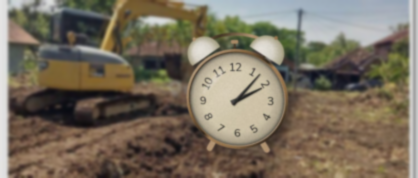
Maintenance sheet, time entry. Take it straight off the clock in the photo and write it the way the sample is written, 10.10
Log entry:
2.07
